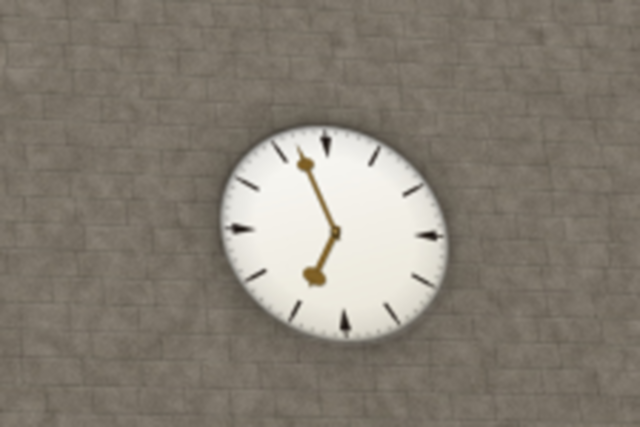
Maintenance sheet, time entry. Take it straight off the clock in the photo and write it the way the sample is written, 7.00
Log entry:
6.57
